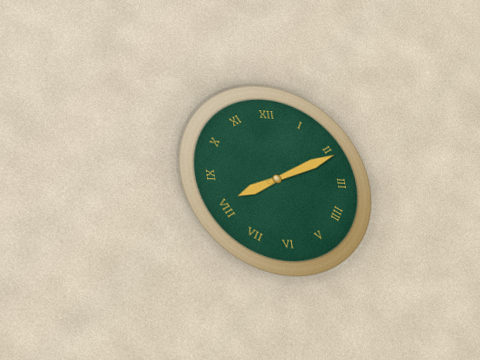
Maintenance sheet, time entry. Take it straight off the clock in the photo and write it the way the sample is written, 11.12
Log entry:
8.11
